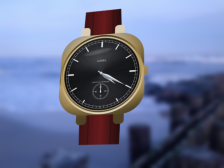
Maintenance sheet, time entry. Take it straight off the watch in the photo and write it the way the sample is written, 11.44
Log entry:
4.20
